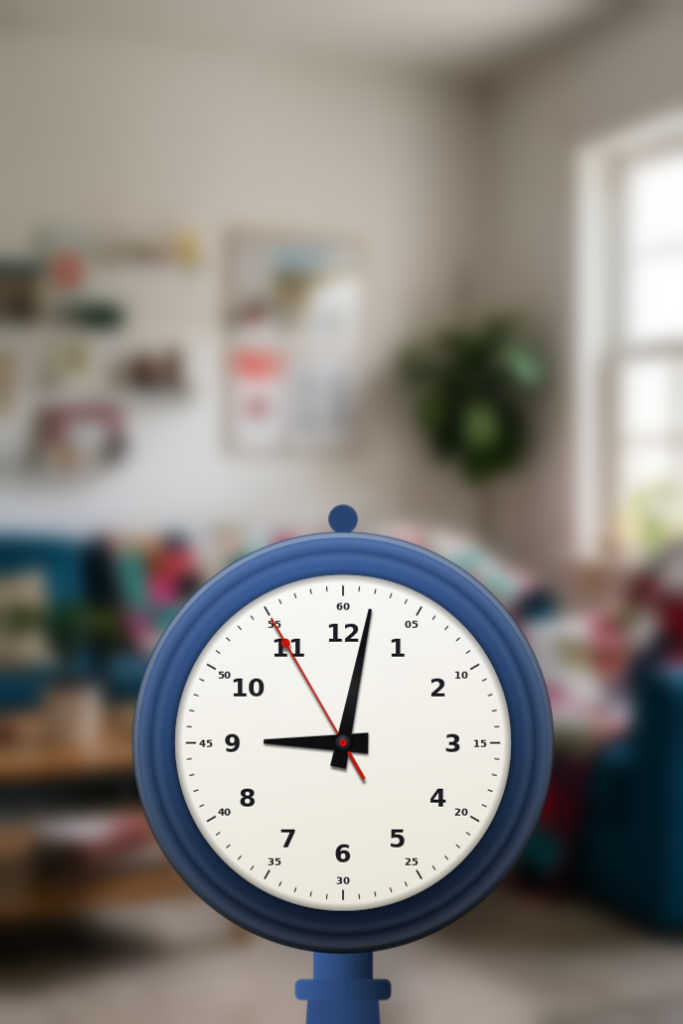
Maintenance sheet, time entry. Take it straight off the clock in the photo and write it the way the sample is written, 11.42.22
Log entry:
9.01.55
